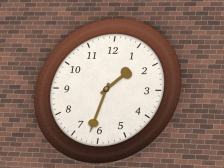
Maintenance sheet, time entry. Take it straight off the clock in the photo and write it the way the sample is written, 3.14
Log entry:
1.32
